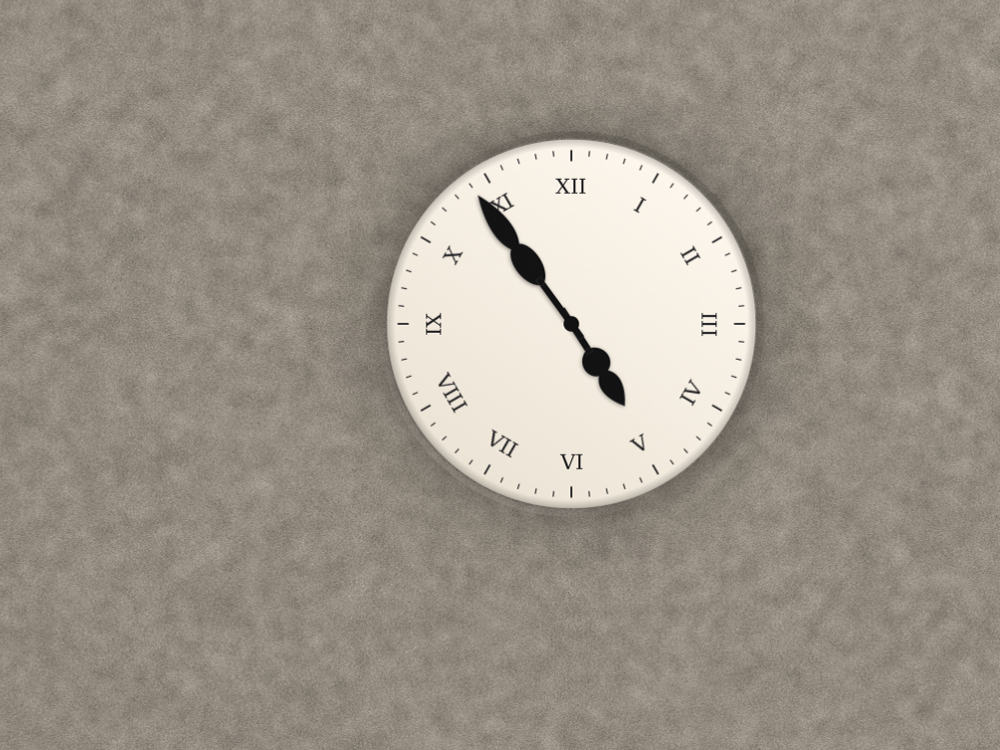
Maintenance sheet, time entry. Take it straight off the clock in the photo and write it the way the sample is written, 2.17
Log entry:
4.54
